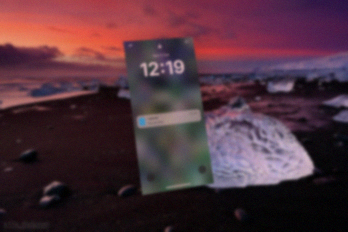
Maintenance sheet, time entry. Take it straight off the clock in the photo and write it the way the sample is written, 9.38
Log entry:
12.19
